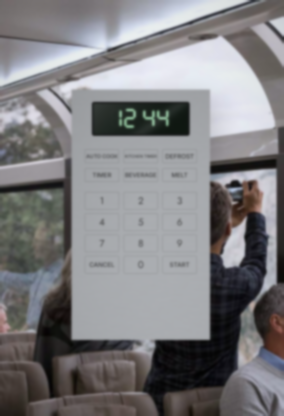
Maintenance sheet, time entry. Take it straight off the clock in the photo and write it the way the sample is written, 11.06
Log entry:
12.44
